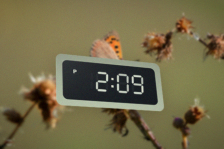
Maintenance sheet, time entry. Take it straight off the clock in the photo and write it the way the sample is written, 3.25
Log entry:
2.09
